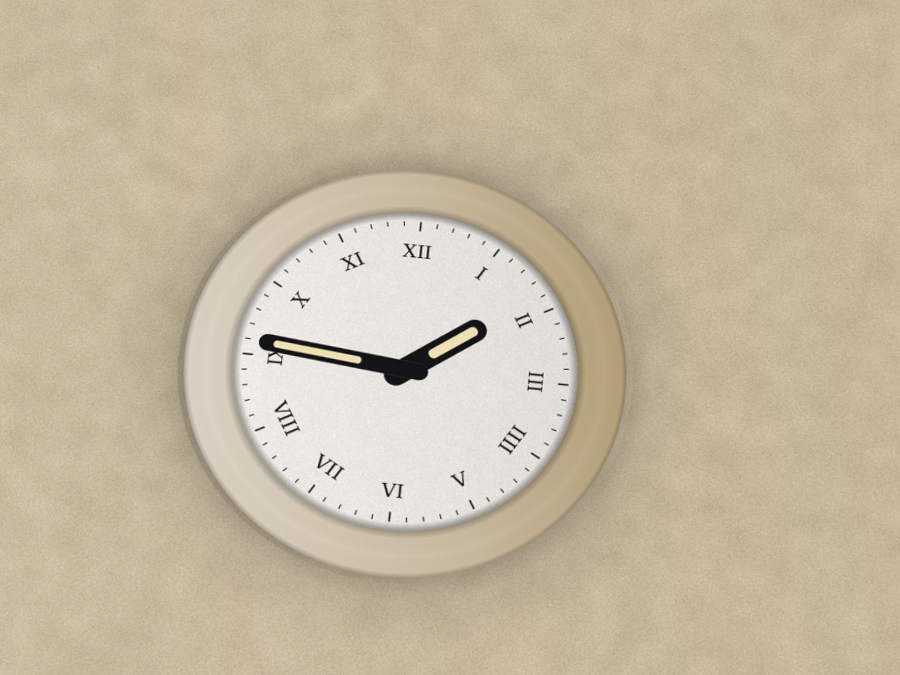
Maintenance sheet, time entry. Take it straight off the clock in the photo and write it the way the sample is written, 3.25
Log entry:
1.46
